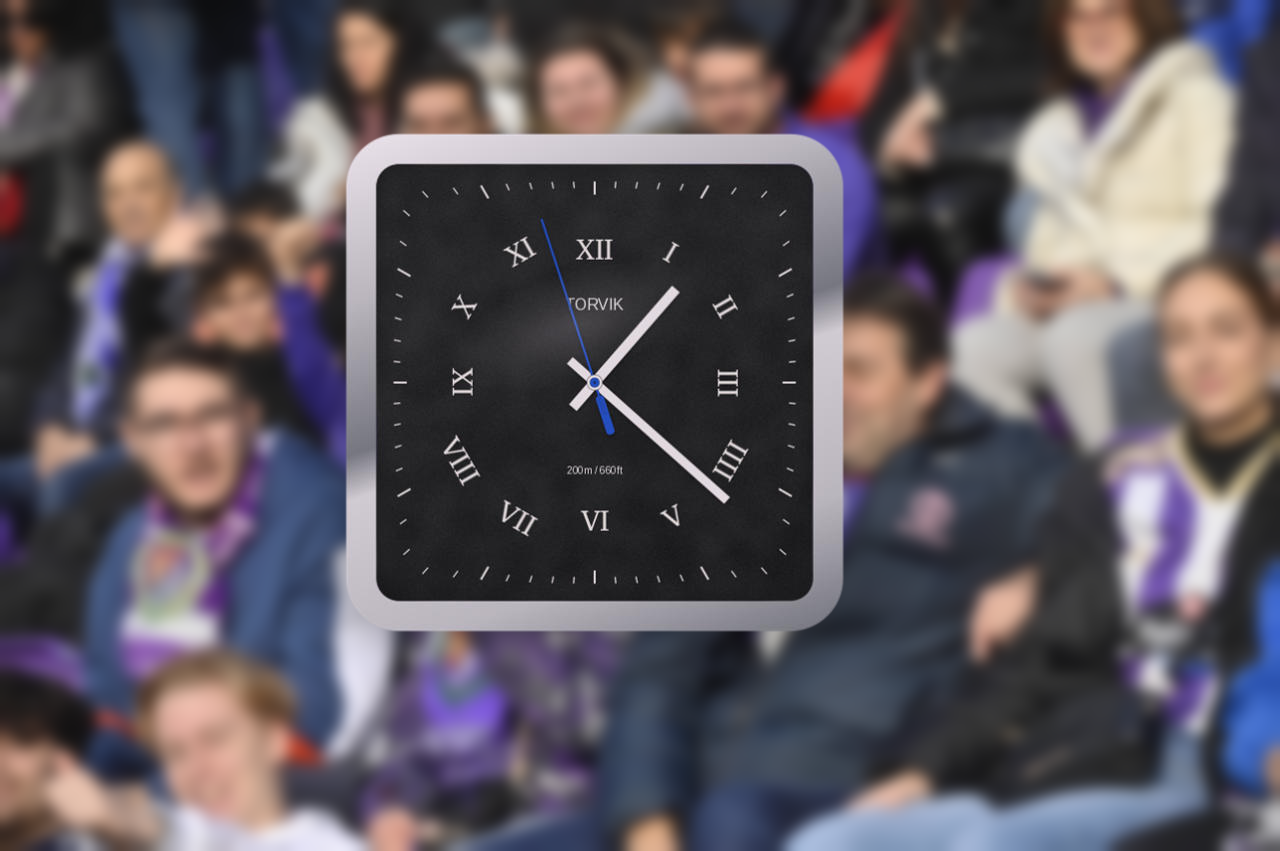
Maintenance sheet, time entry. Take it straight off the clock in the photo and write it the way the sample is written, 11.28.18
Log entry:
1.21.57
